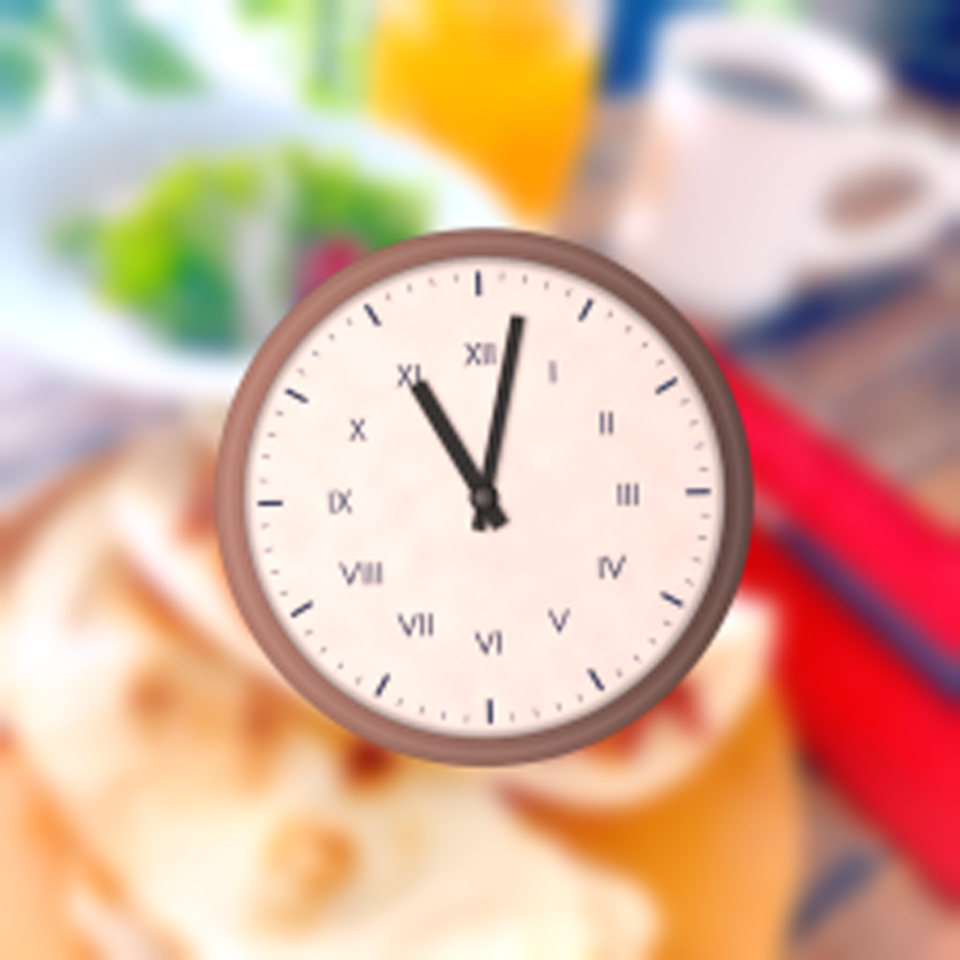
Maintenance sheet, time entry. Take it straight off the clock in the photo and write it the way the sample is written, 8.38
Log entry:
11.02
